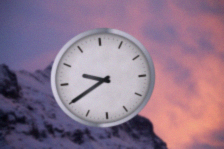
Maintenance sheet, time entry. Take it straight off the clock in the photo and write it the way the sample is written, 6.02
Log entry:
9.40
